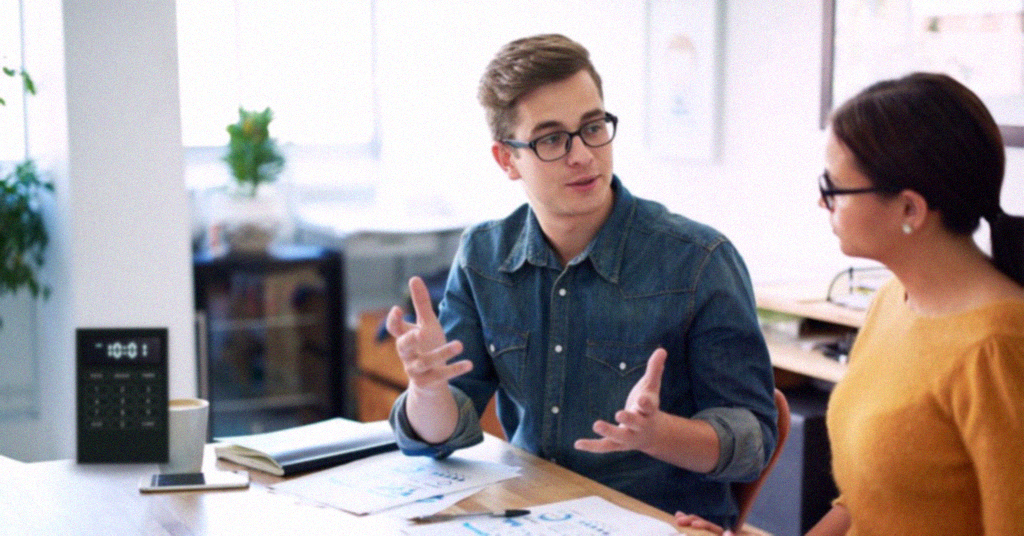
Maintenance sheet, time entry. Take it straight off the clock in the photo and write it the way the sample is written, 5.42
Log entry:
10.01
